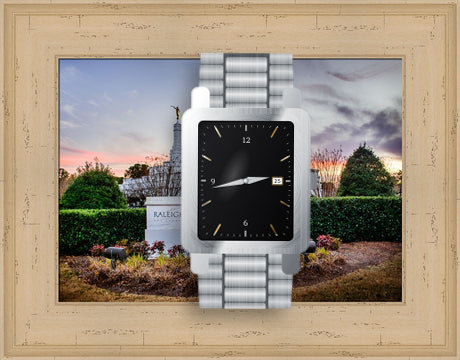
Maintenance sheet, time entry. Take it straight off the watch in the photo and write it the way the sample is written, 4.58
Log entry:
2.43
